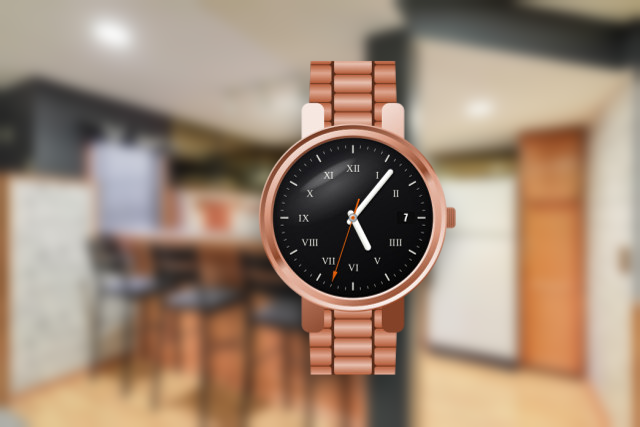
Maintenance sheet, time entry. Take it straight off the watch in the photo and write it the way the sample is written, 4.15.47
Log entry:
5.06.33
